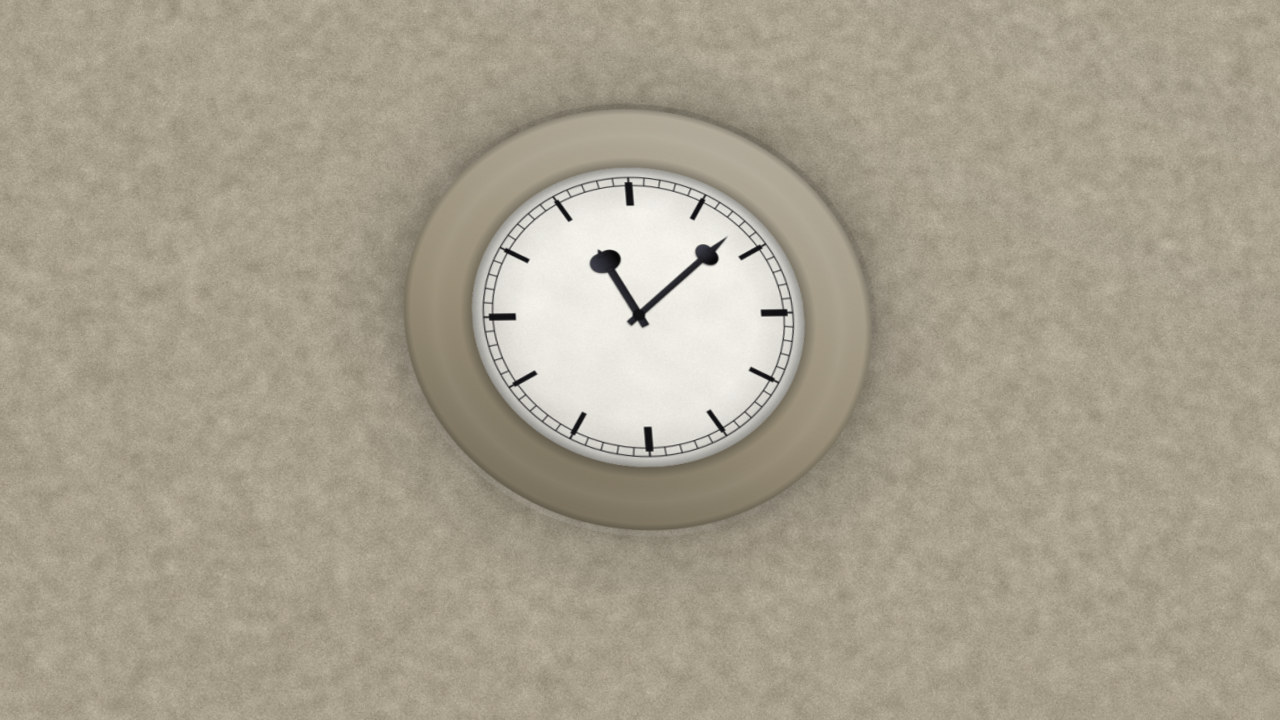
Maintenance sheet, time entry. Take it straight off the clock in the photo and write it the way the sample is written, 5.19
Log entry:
11.08
